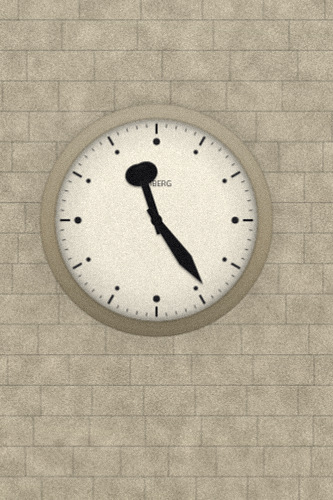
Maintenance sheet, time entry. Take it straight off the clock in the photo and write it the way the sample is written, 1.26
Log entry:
11.24
